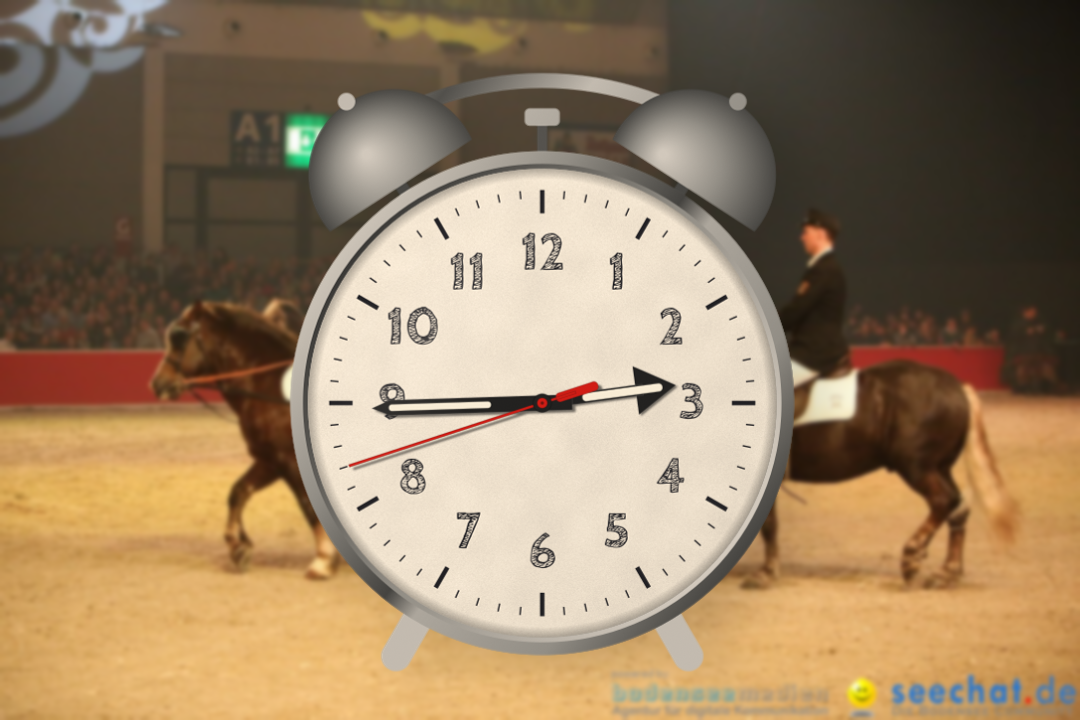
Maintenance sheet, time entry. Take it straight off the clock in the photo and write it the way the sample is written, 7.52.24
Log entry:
2.44.42
